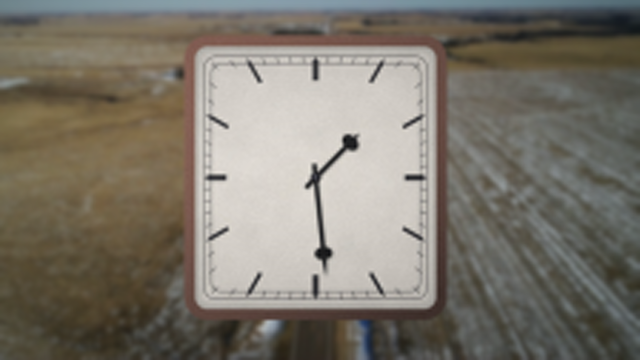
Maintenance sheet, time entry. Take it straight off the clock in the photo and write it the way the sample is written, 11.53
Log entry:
1.29
